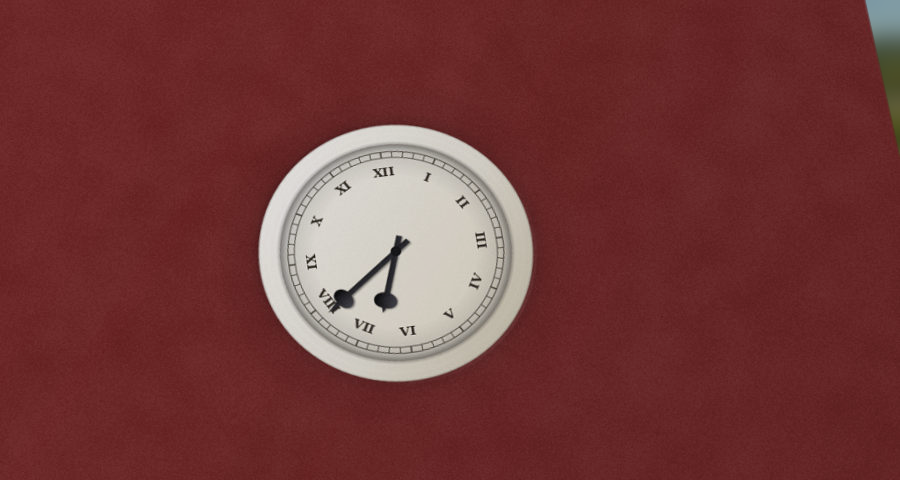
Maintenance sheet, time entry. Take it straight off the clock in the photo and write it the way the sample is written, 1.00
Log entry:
6.39
